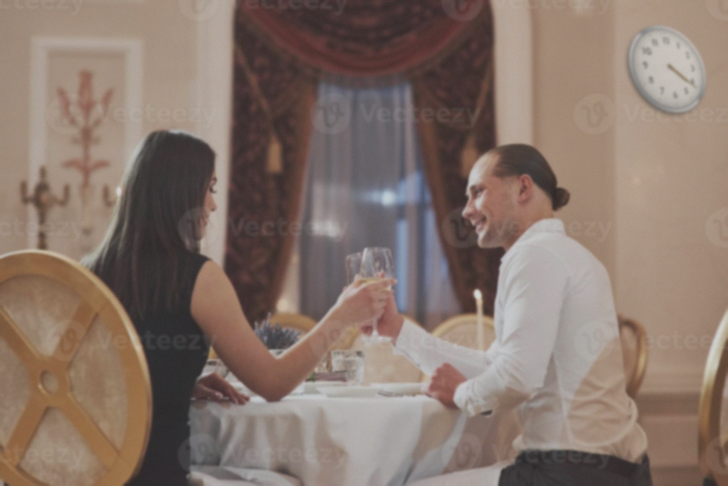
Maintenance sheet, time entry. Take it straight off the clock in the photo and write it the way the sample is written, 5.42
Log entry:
4.21
